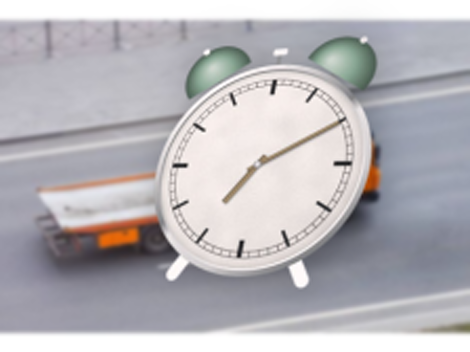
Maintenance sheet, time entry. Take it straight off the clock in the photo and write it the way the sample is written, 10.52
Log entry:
7.10
